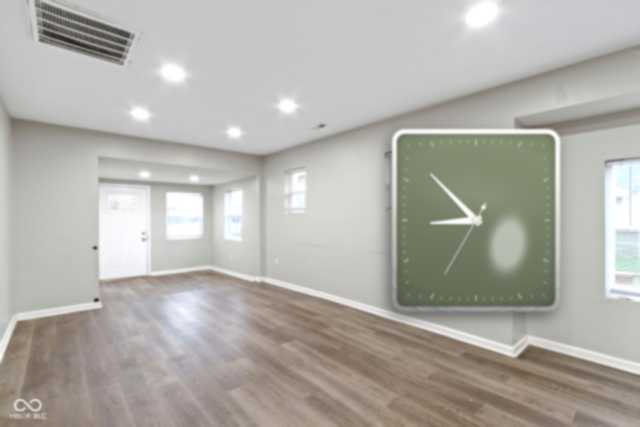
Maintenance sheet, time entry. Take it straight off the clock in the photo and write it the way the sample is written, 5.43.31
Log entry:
8.52.35
